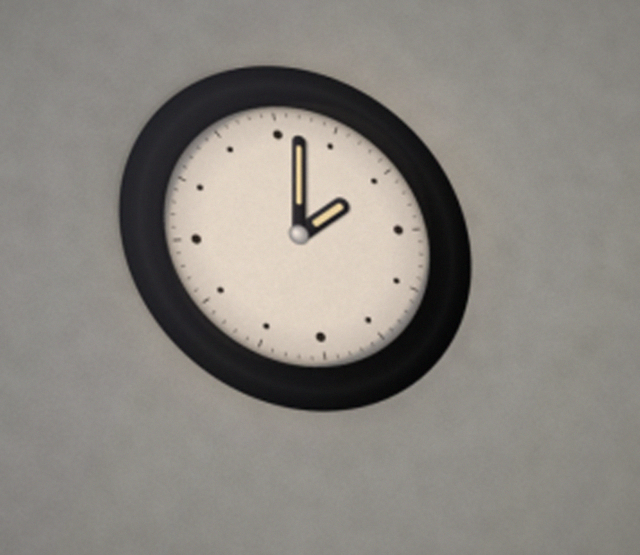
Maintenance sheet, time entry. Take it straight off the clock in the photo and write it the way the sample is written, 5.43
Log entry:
2.02
